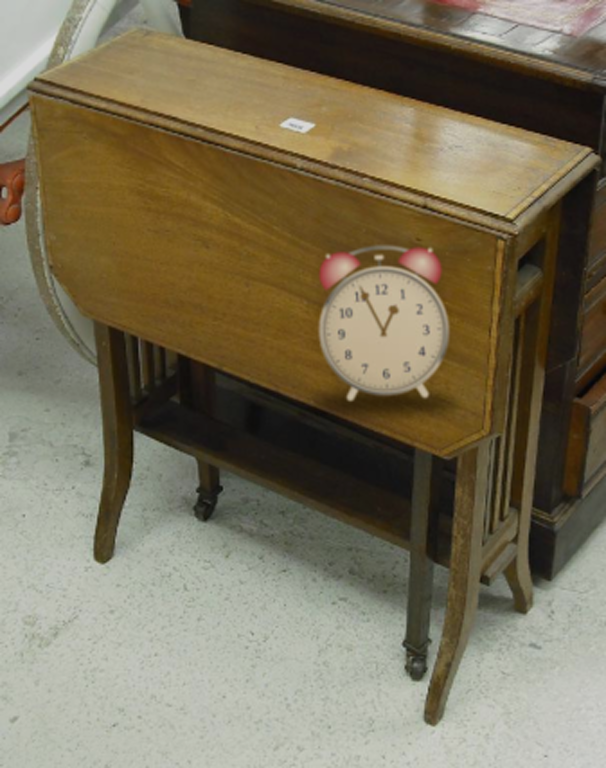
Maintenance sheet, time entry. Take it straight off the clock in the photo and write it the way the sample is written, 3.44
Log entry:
12.56
